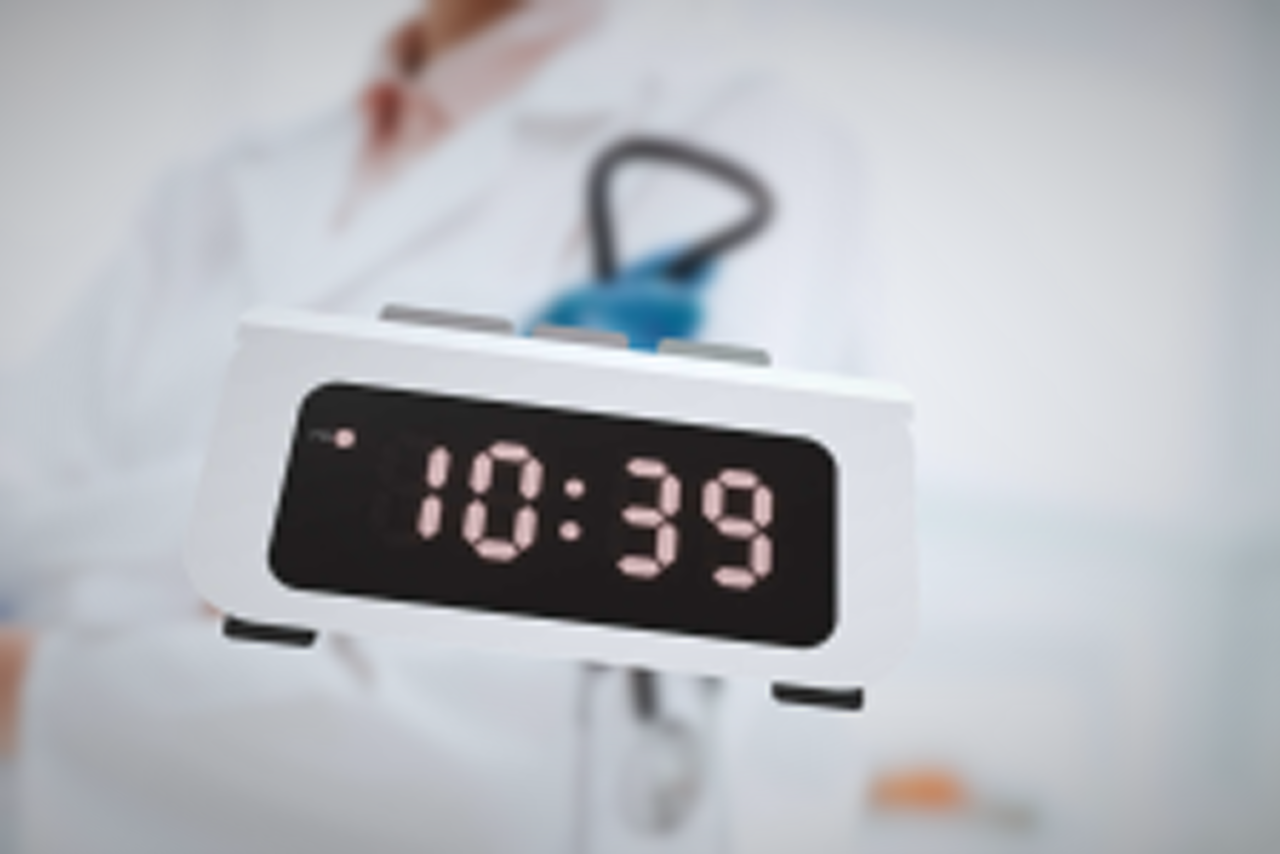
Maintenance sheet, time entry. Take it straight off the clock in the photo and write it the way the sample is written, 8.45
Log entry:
10.39
